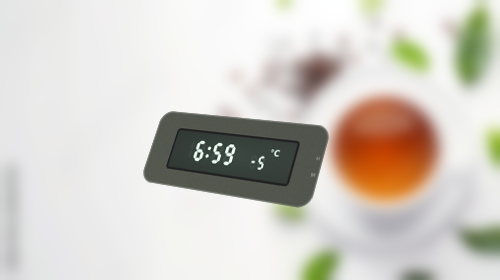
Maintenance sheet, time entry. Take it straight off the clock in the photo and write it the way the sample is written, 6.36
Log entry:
6.59
